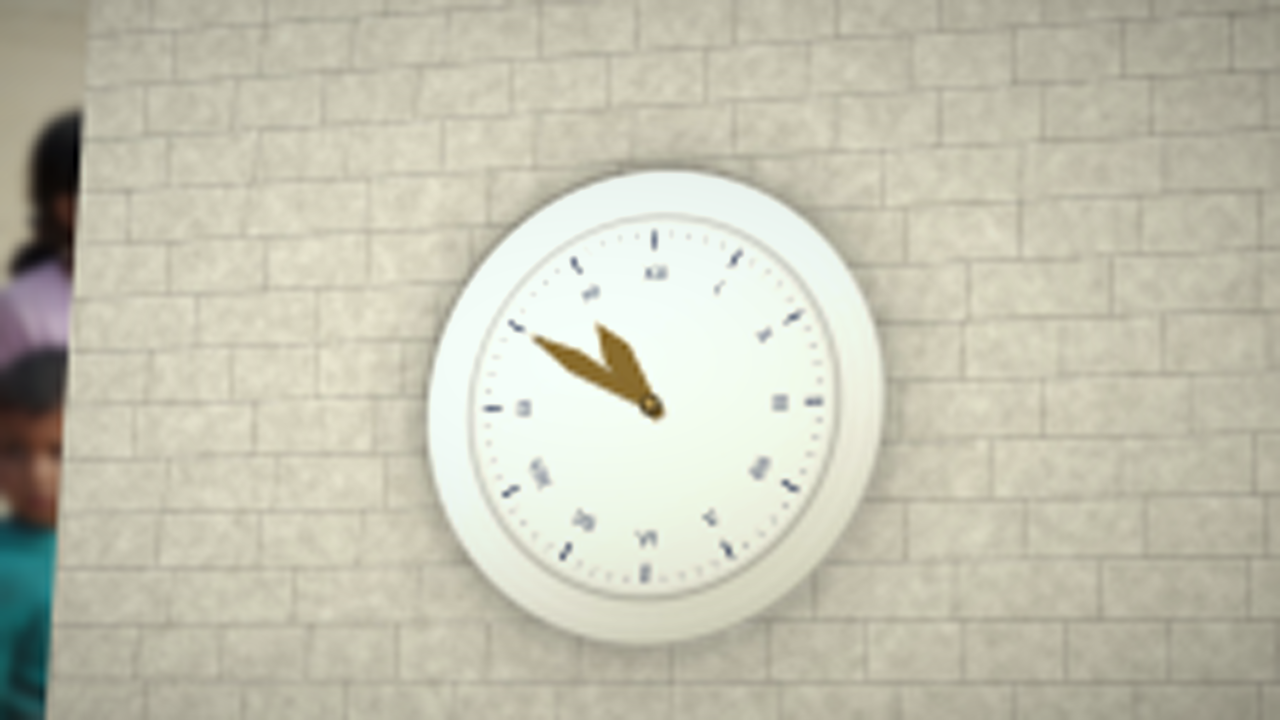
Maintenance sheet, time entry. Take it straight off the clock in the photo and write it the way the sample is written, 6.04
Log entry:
10.50
